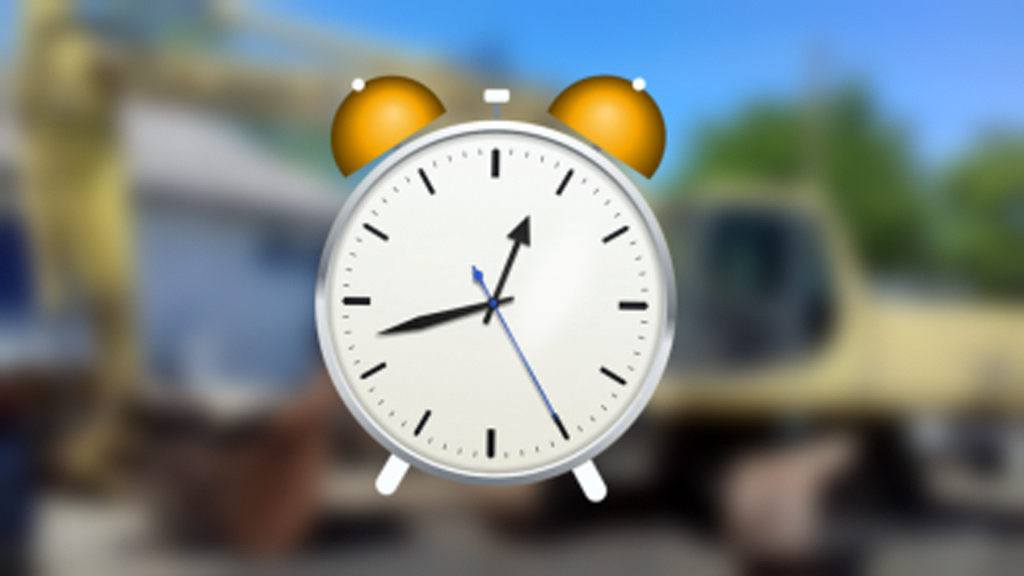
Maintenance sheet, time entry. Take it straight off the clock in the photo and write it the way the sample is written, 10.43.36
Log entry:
12.42.25
